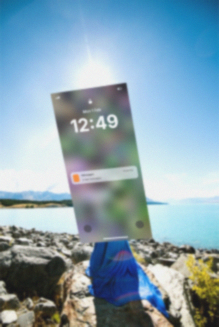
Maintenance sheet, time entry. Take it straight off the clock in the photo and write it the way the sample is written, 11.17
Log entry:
12.49
